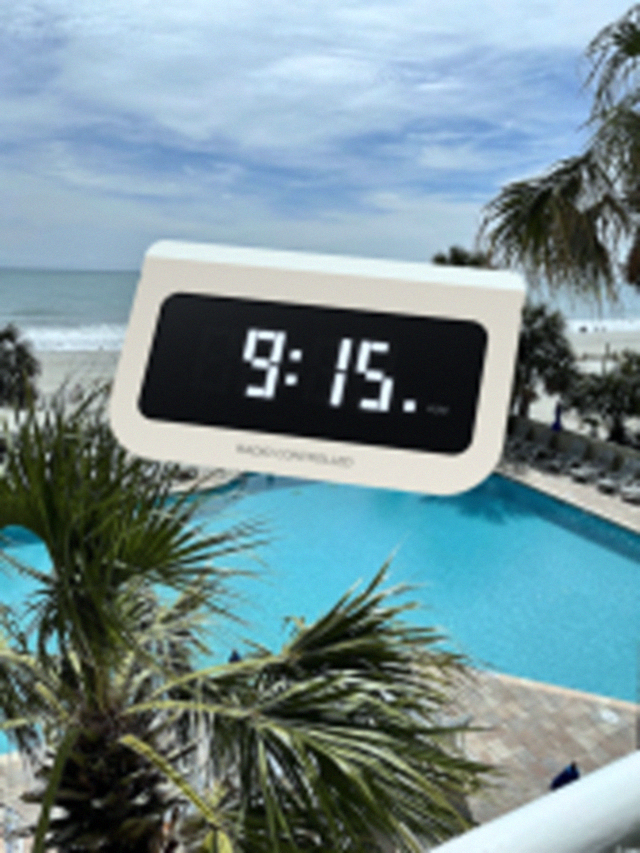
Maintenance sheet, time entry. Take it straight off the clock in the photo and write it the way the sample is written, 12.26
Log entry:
9.15
